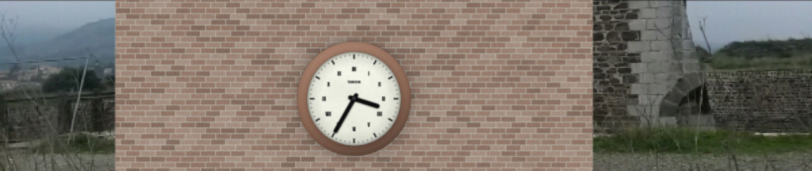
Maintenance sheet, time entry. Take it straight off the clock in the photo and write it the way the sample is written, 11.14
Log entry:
3.35
